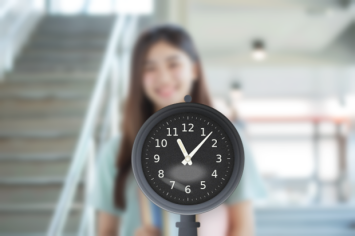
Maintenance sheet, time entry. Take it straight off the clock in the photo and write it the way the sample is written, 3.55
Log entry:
11.07
